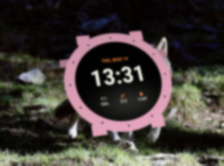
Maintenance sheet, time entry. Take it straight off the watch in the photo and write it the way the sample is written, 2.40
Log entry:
13.31
